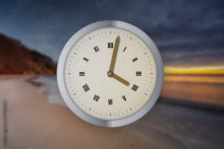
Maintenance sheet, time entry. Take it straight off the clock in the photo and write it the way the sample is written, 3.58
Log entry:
4.02
